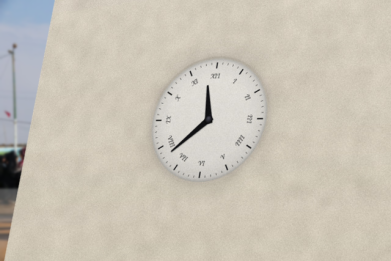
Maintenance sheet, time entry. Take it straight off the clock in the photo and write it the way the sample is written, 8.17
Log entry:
11.38
